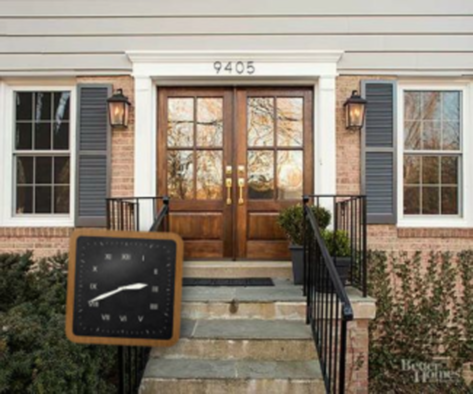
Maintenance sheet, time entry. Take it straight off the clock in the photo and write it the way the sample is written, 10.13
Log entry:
2.41
